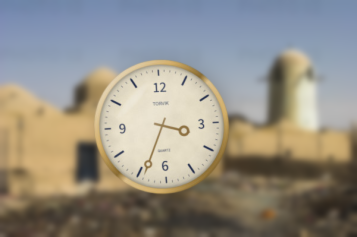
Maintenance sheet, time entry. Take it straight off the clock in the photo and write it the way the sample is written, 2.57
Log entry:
3.34
